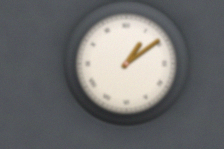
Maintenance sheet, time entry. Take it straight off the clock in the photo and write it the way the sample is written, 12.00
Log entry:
1.09
